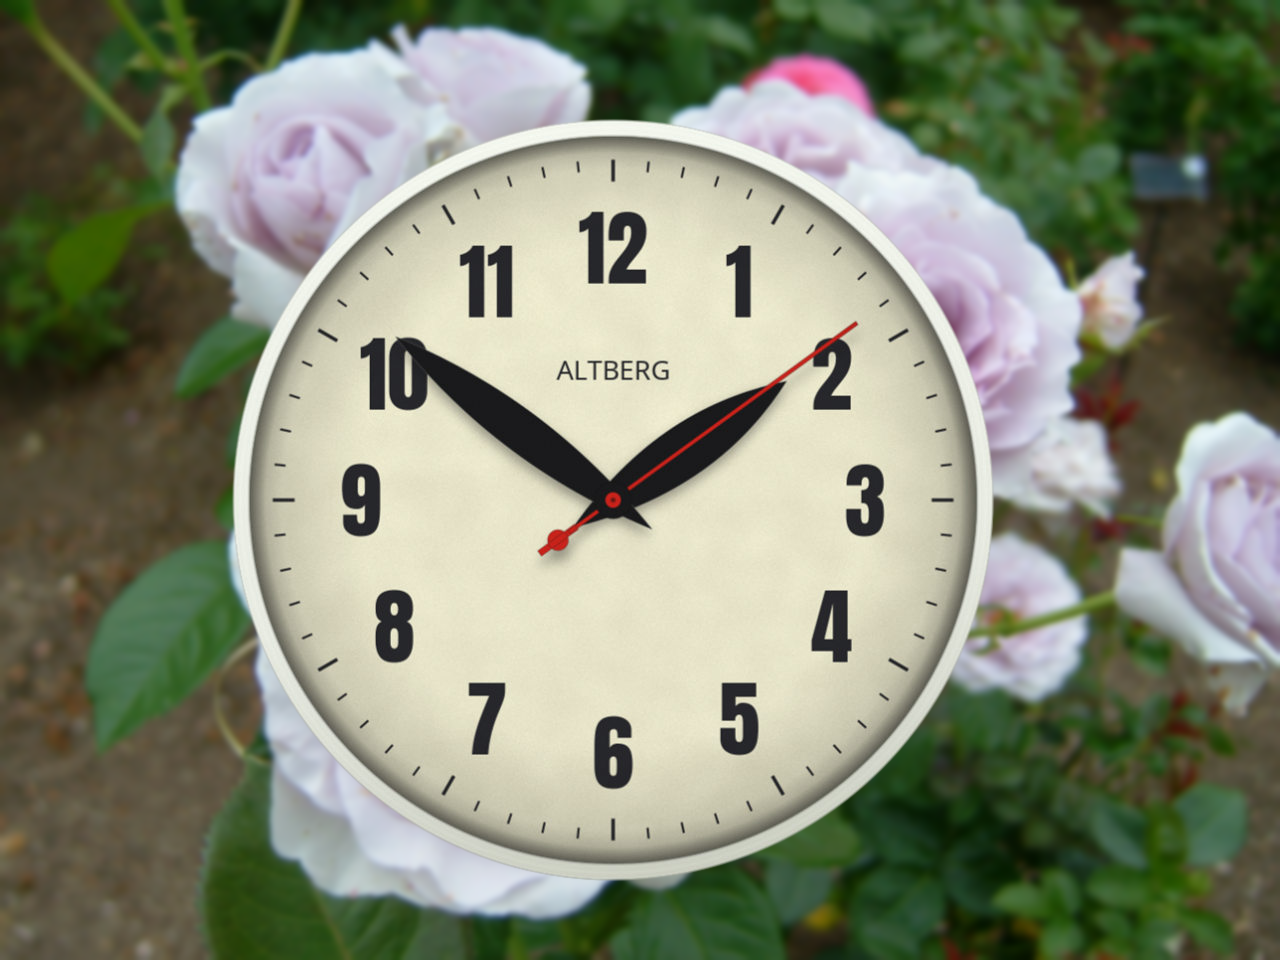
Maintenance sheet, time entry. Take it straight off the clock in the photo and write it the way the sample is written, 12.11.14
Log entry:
1.51.09
